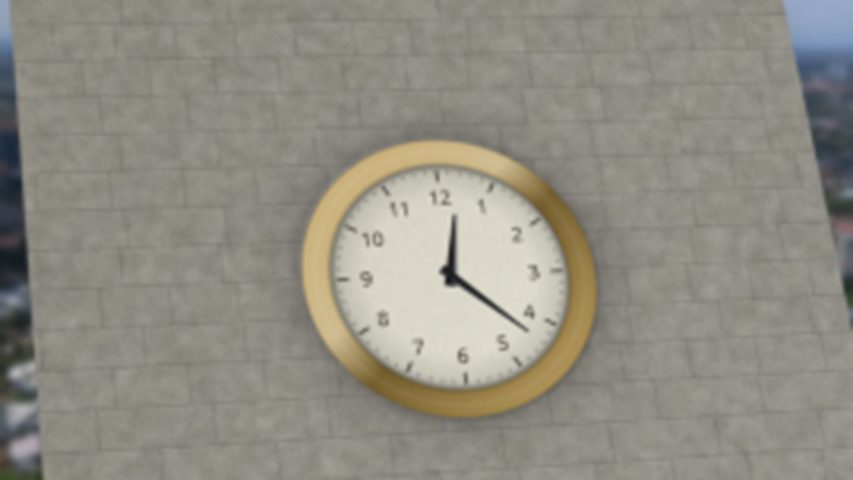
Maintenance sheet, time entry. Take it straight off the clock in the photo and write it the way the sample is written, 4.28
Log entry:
12.22
